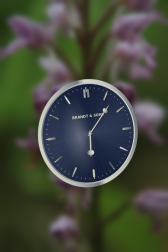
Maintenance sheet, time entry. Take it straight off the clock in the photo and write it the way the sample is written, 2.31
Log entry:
6.07
